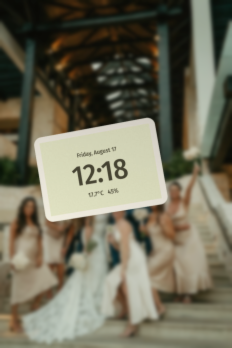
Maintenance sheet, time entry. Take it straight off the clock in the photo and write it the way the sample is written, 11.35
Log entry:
12.18
